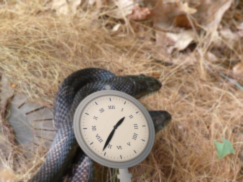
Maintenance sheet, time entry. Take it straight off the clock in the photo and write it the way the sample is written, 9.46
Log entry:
1.36
